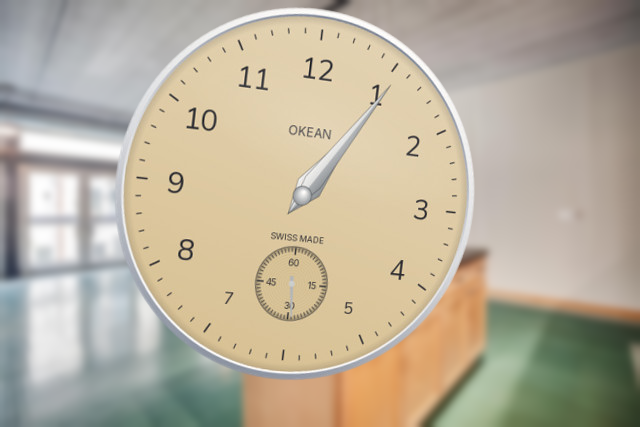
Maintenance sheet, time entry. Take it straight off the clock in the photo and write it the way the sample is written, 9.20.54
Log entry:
1.05.29
